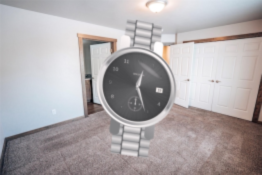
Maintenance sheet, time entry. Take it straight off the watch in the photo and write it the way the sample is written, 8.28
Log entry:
12.26
